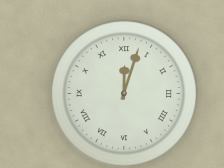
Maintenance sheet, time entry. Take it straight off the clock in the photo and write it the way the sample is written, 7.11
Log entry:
12.03
